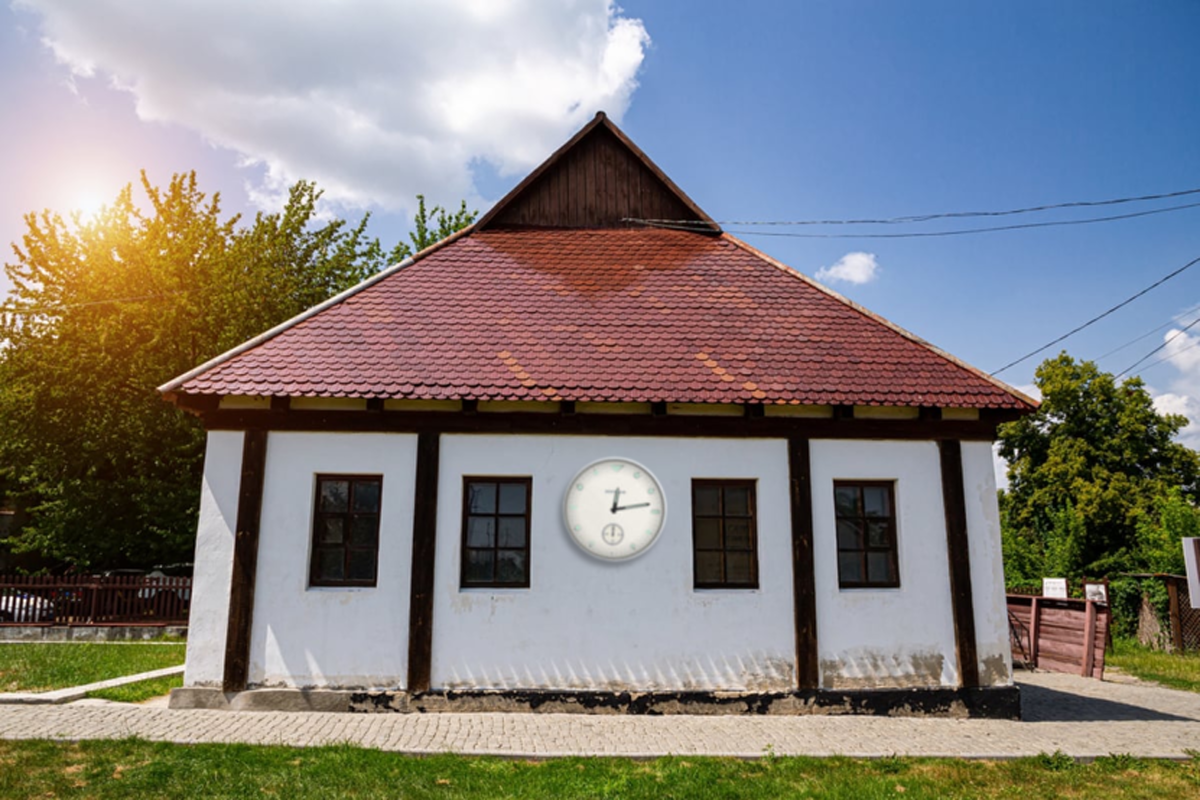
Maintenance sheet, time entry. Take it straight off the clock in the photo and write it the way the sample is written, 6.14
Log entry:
12.13
